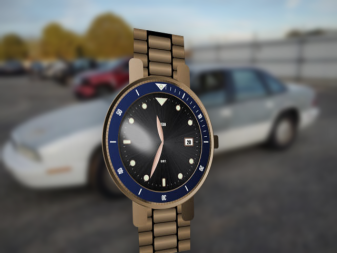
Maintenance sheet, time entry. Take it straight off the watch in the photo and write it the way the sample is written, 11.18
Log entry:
11.34
